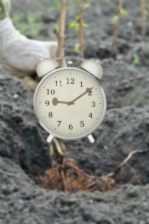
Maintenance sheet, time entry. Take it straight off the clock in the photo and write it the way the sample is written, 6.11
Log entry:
9.09
